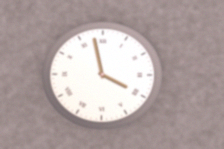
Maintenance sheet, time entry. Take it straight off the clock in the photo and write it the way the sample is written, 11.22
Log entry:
3.58
